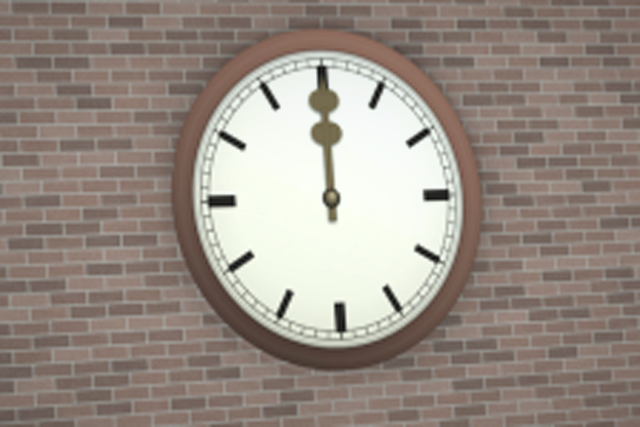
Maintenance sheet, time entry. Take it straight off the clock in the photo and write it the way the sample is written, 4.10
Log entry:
12.00
